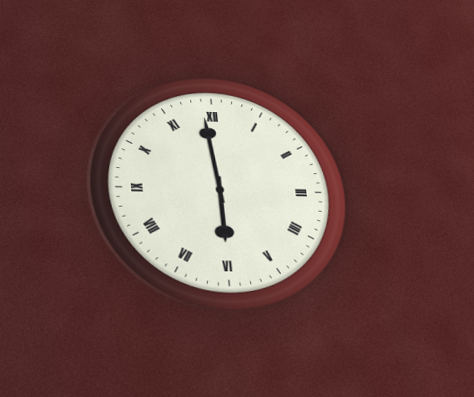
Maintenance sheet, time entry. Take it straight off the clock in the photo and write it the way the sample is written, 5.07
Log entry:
5.59
